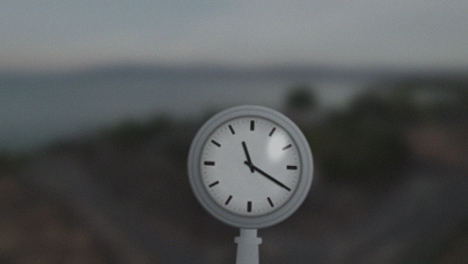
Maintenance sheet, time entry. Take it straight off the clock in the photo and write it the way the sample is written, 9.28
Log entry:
11.20
